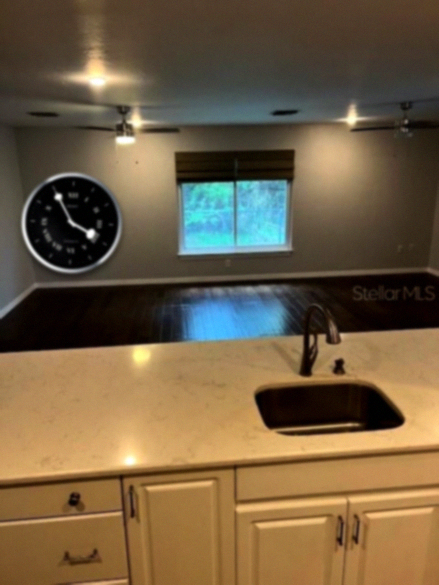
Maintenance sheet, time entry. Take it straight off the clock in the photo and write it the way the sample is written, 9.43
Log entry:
3.55
